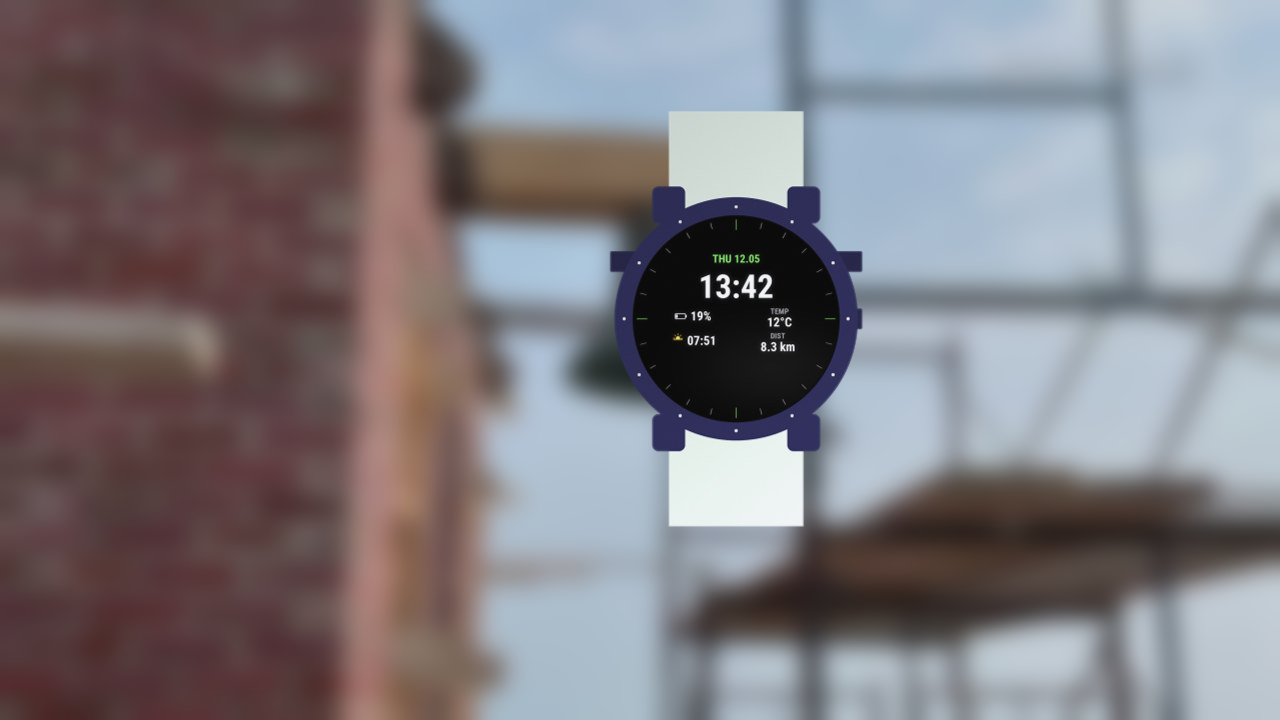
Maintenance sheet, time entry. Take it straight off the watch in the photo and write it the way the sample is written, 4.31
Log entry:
13.42
